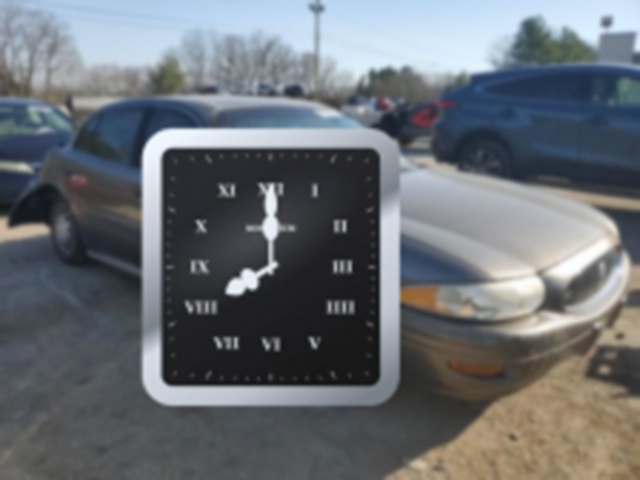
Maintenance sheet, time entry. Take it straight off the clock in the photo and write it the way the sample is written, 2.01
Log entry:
8.00
